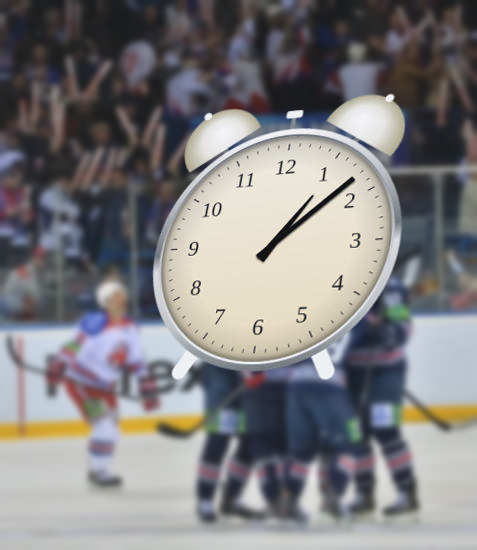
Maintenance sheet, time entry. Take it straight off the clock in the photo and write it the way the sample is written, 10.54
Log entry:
1.08
